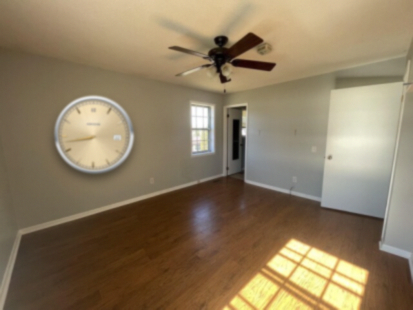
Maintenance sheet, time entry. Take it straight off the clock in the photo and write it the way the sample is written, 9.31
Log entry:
8.43
